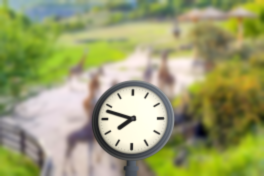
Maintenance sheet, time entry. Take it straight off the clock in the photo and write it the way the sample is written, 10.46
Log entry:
7.48
